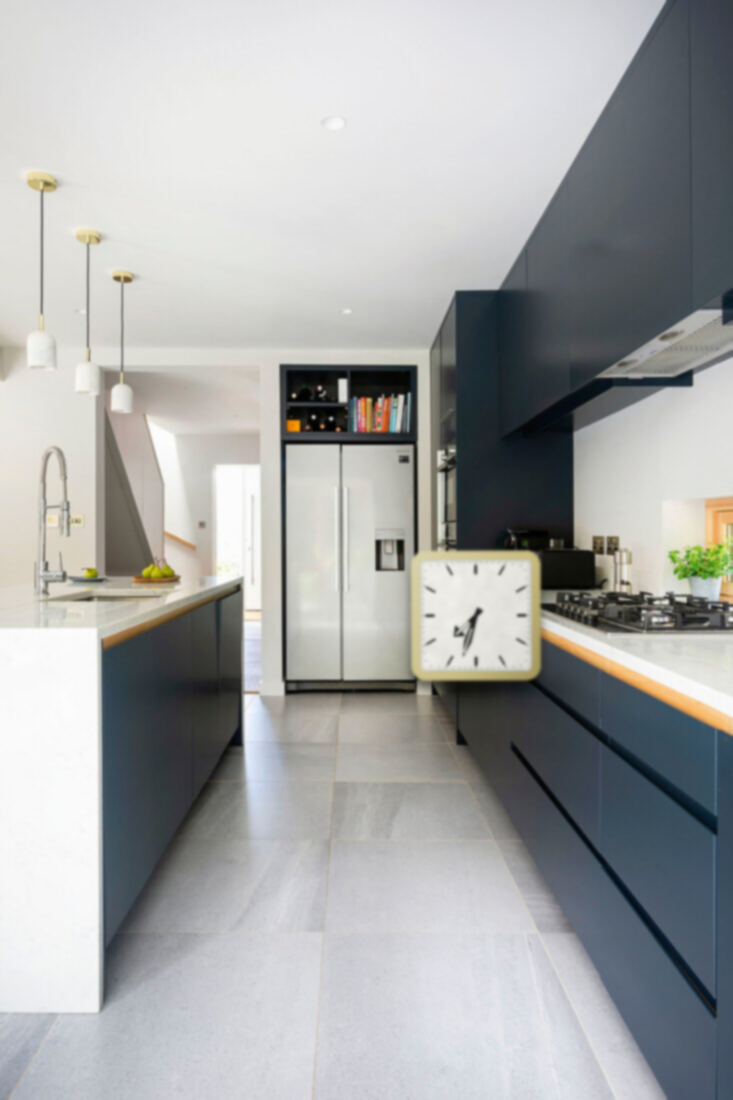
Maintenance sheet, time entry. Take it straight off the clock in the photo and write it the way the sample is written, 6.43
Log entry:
7.33
